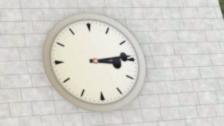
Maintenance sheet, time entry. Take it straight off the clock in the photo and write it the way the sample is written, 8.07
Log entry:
3.14
